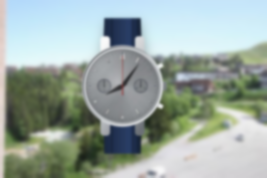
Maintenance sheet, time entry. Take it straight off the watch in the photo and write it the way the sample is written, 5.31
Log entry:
8.06
